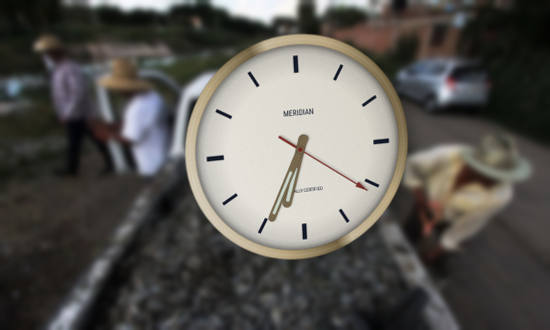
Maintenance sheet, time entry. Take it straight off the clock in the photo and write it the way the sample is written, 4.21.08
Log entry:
6.34.21
